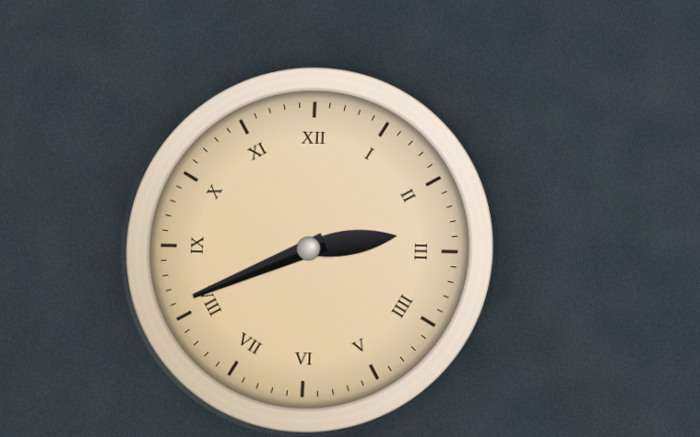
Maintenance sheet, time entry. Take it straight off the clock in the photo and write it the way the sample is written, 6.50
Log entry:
2.41
